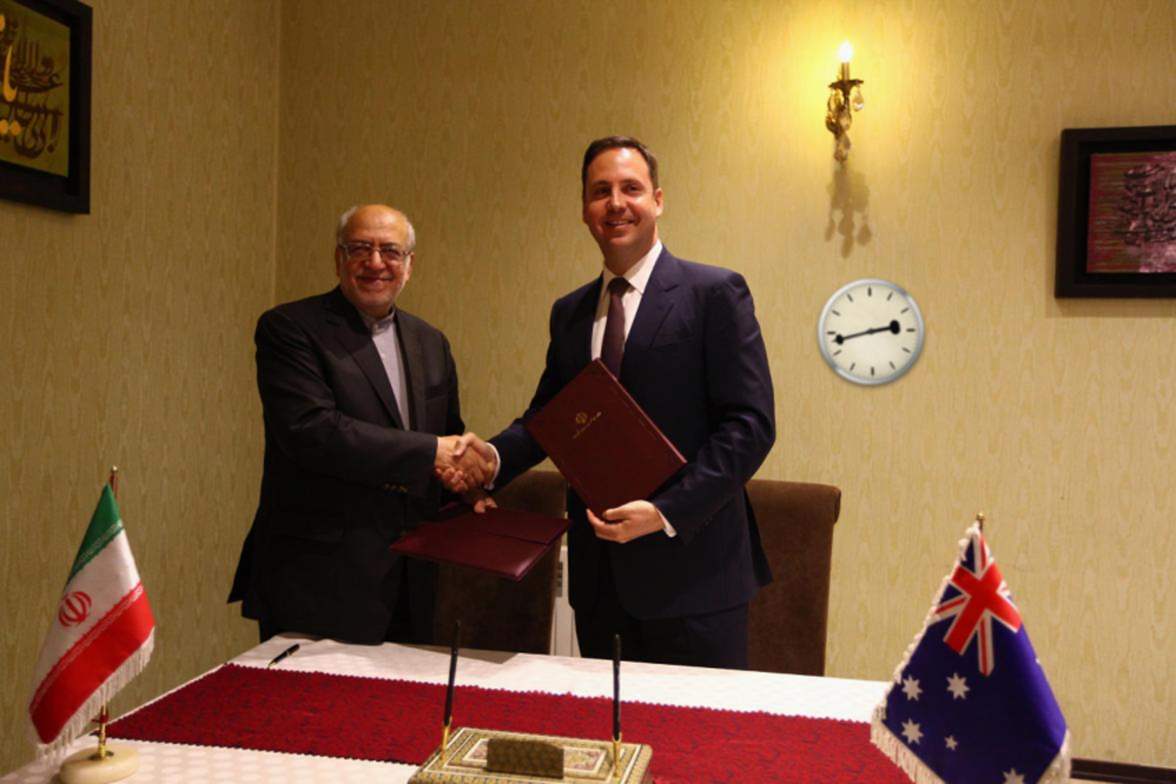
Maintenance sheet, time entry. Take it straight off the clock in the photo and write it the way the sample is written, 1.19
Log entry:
2.43
